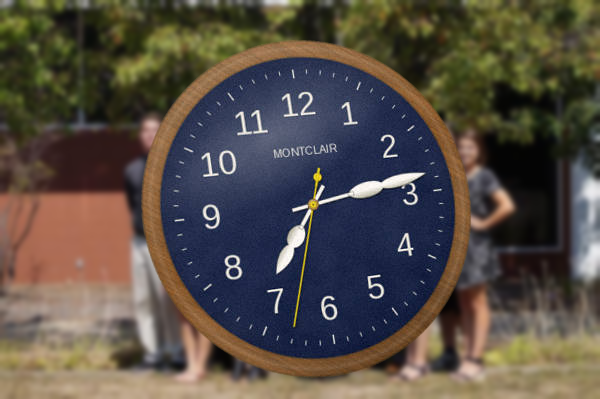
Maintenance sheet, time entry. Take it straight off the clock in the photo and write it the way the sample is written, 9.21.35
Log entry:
7.13.33
